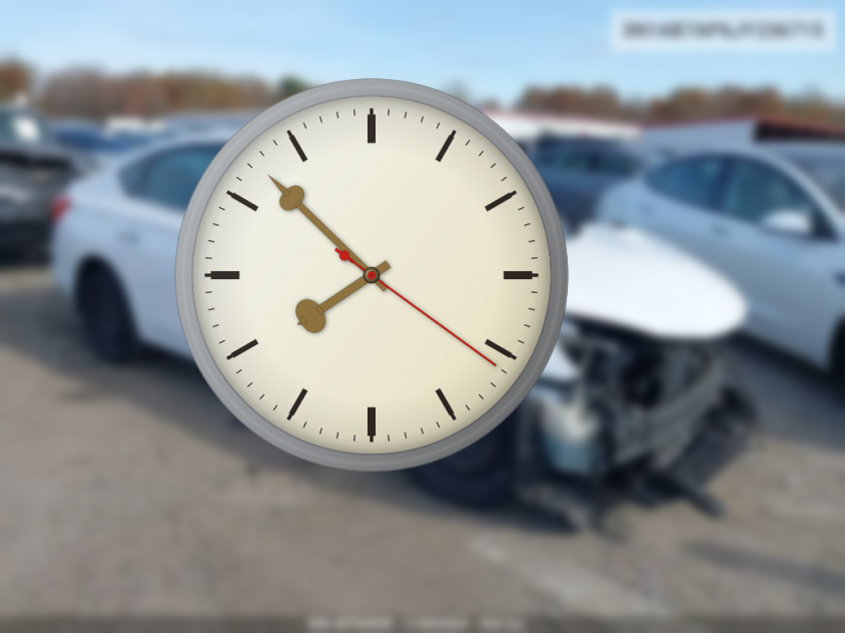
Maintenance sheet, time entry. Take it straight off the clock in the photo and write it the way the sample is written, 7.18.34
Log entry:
7.52.21
